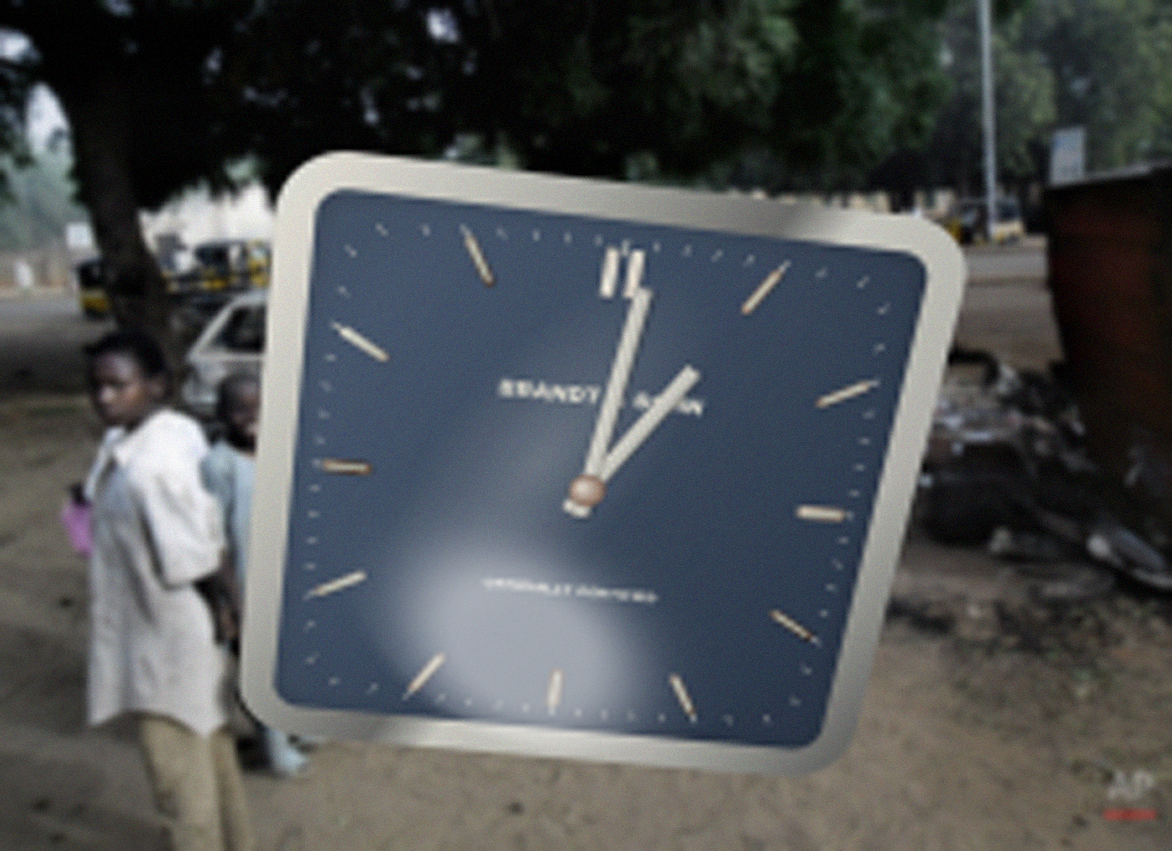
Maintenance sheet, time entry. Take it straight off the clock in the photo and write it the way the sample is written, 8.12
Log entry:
1.01
